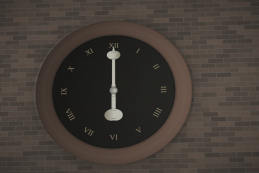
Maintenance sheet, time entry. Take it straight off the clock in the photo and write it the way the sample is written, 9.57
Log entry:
6.00
